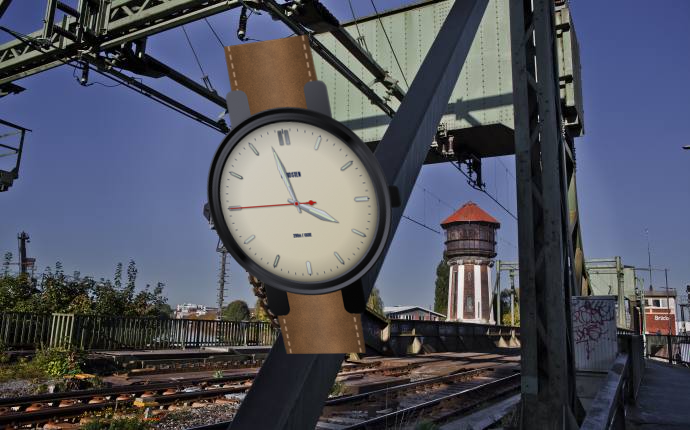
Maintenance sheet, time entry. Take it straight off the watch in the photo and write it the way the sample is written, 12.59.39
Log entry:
3.57.45
